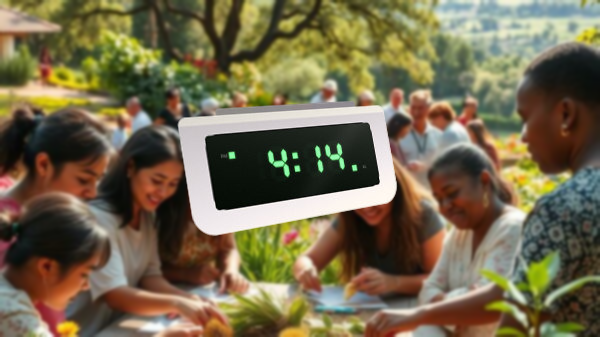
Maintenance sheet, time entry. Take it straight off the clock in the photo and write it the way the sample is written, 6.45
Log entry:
4.14
